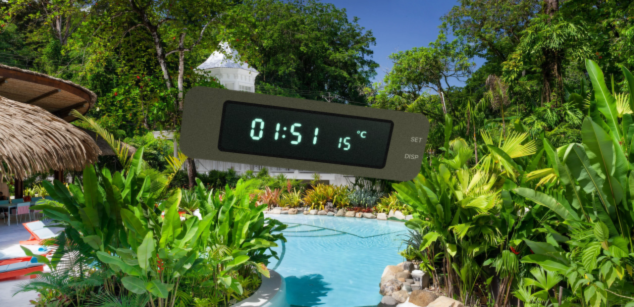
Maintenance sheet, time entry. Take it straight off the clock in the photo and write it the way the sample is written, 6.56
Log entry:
1.51
